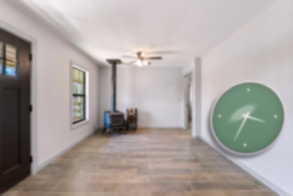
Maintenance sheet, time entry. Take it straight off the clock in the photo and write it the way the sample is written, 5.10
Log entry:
3.34
